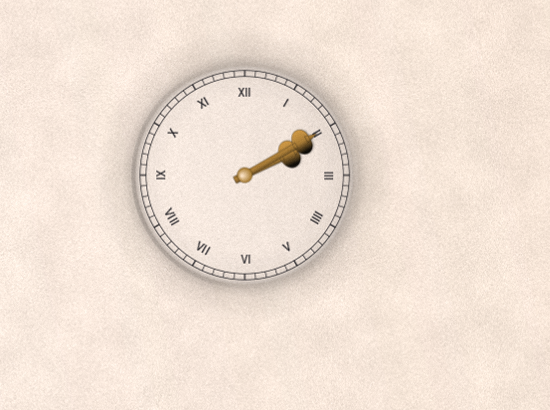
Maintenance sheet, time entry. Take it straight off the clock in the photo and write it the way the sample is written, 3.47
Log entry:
2.10
